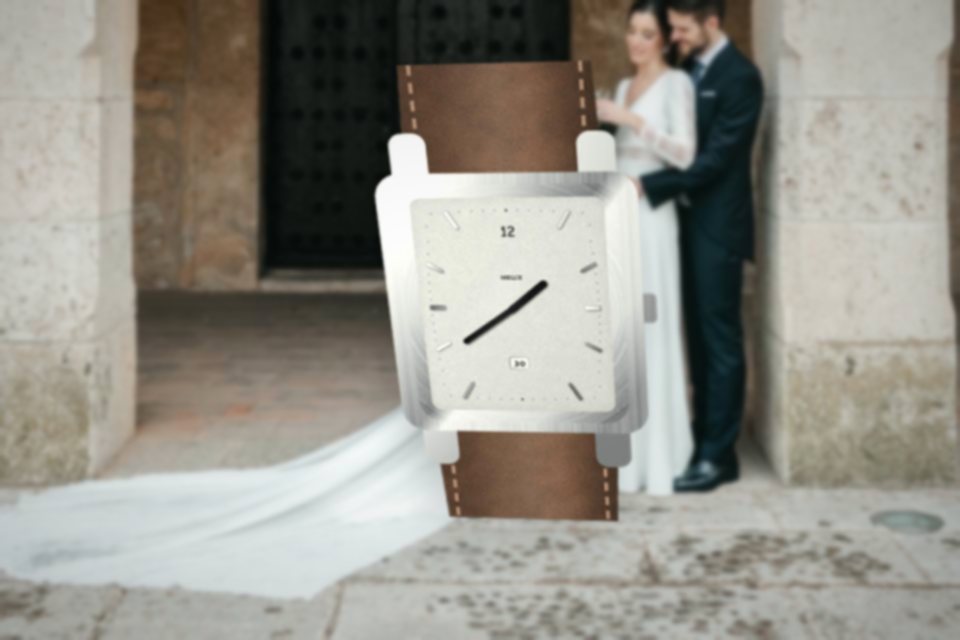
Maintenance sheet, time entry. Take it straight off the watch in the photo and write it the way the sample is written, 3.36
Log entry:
1.39
